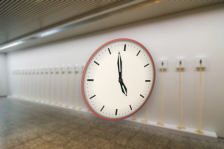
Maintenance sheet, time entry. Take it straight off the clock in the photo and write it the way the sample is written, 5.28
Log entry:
4.58
